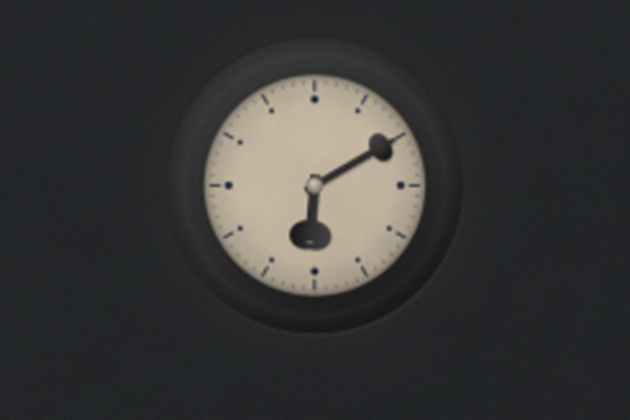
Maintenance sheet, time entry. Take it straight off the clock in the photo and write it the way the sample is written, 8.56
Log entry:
6.10
